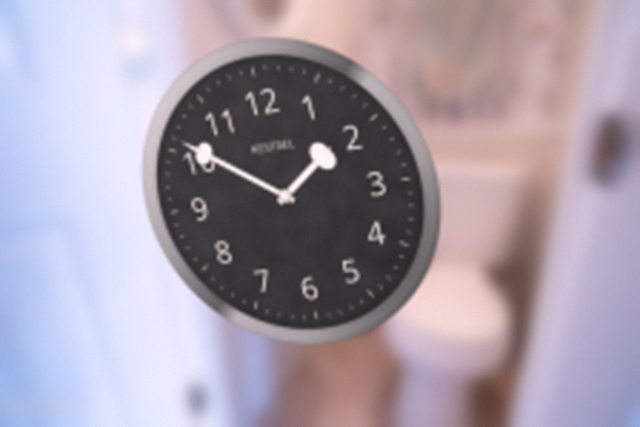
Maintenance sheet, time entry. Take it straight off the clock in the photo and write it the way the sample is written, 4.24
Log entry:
1.51
